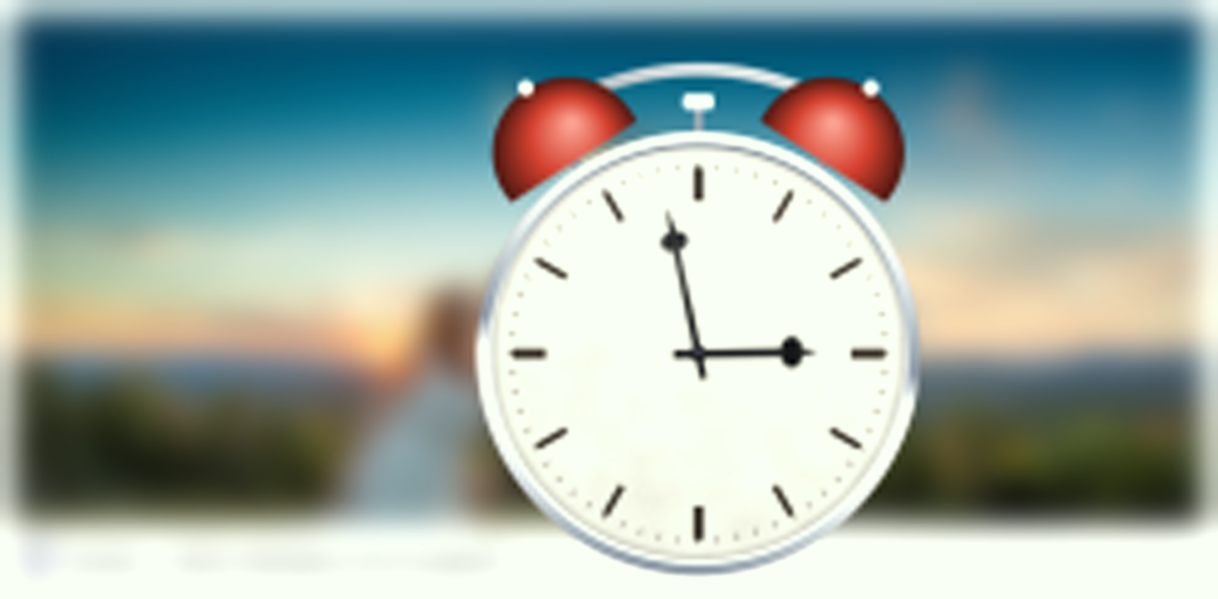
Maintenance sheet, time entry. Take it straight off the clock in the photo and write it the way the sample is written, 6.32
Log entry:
2.58
